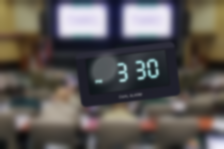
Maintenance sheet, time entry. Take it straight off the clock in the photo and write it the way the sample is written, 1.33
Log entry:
3.30
